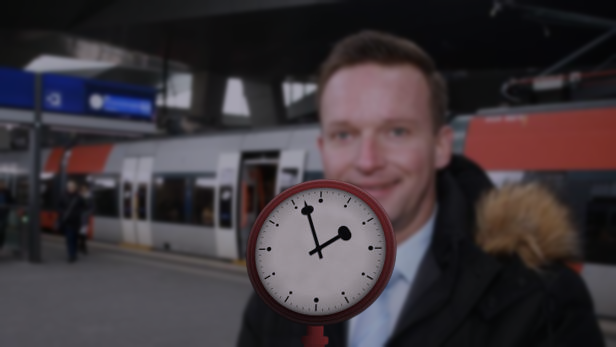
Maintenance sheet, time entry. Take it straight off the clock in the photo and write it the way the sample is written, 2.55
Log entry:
1.57
